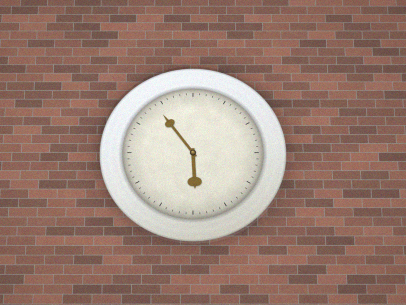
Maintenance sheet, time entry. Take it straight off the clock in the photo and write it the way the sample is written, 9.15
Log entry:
5.54
